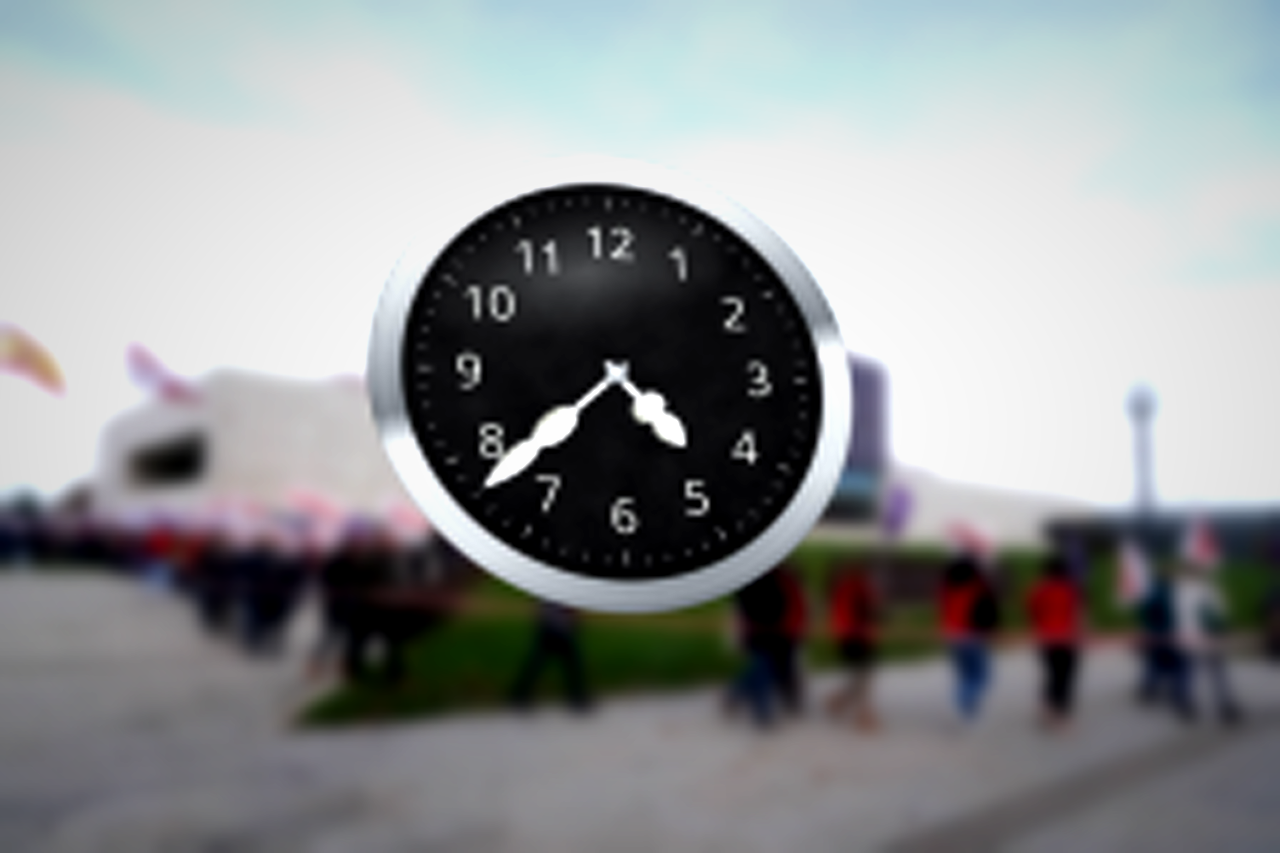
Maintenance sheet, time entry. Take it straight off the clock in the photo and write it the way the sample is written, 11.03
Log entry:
4.38
